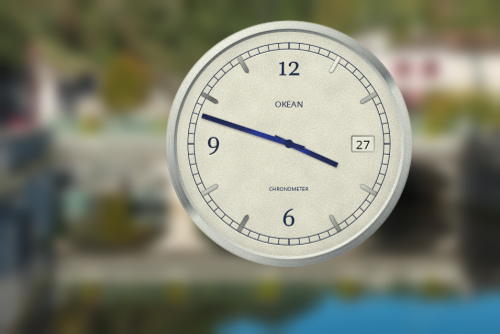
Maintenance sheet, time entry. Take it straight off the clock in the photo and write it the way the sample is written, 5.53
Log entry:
3.48
